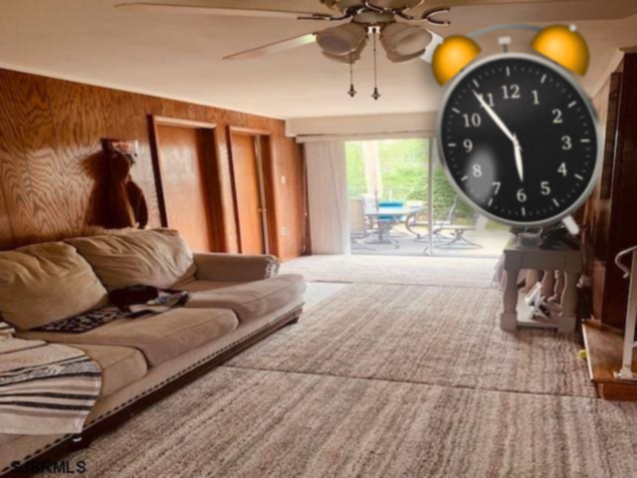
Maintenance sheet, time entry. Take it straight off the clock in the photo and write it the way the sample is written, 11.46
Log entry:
5.54
